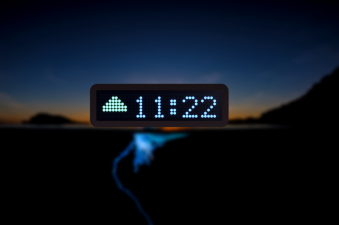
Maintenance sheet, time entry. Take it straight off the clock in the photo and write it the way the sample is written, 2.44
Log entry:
11.22
